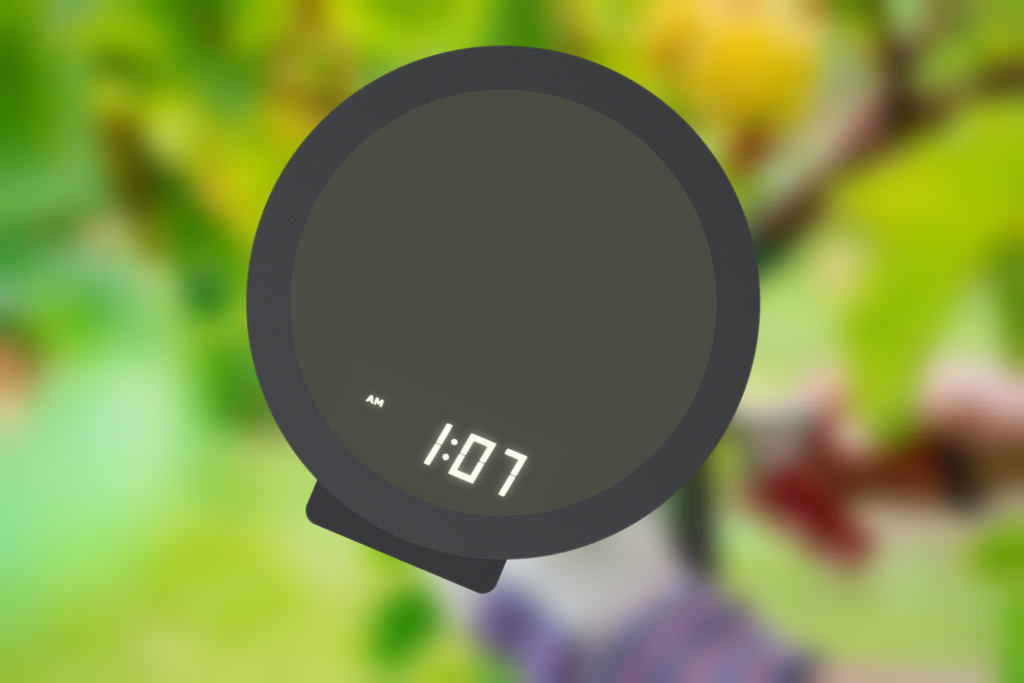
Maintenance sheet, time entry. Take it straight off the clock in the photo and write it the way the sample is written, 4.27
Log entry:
1.07
